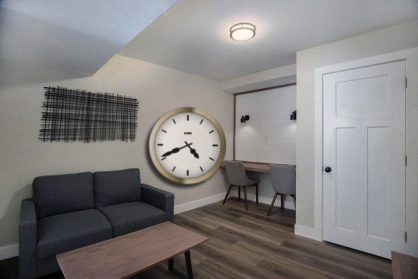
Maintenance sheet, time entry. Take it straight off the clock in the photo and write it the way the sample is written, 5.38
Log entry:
4.41
